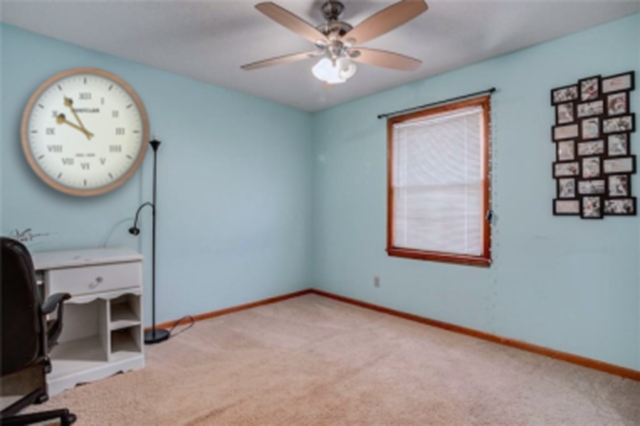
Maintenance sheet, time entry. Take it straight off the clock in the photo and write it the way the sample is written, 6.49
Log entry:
9.55
